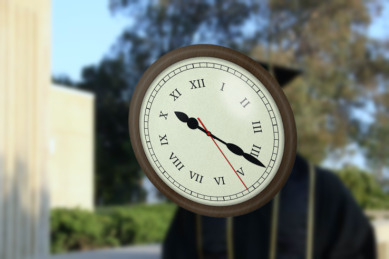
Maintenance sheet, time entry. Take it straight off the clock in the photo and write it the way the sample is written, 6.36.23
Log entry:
10.21.26
